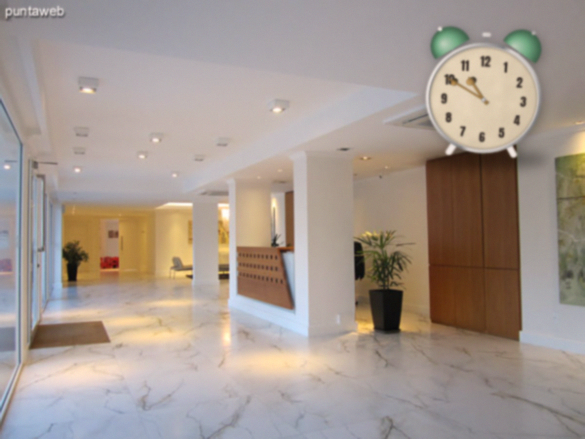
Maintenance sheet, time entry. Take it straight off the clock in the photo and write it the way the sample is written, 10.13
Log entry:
10.50
